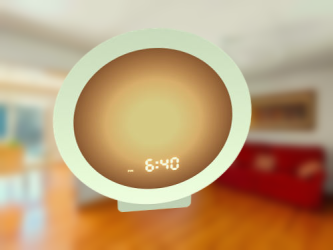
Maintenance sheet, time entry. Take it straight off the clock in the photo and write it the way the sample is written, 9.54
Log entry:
6.40
